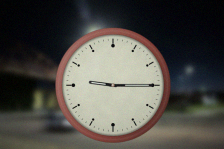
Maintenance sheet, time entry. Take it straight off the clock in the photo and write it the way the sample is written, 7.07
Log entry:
9.15
